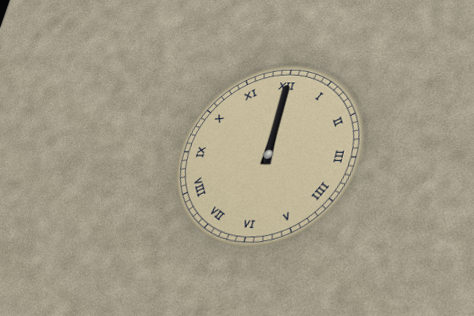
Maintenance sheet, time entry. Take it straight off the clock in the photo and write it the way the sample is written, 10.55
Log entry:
12.00
